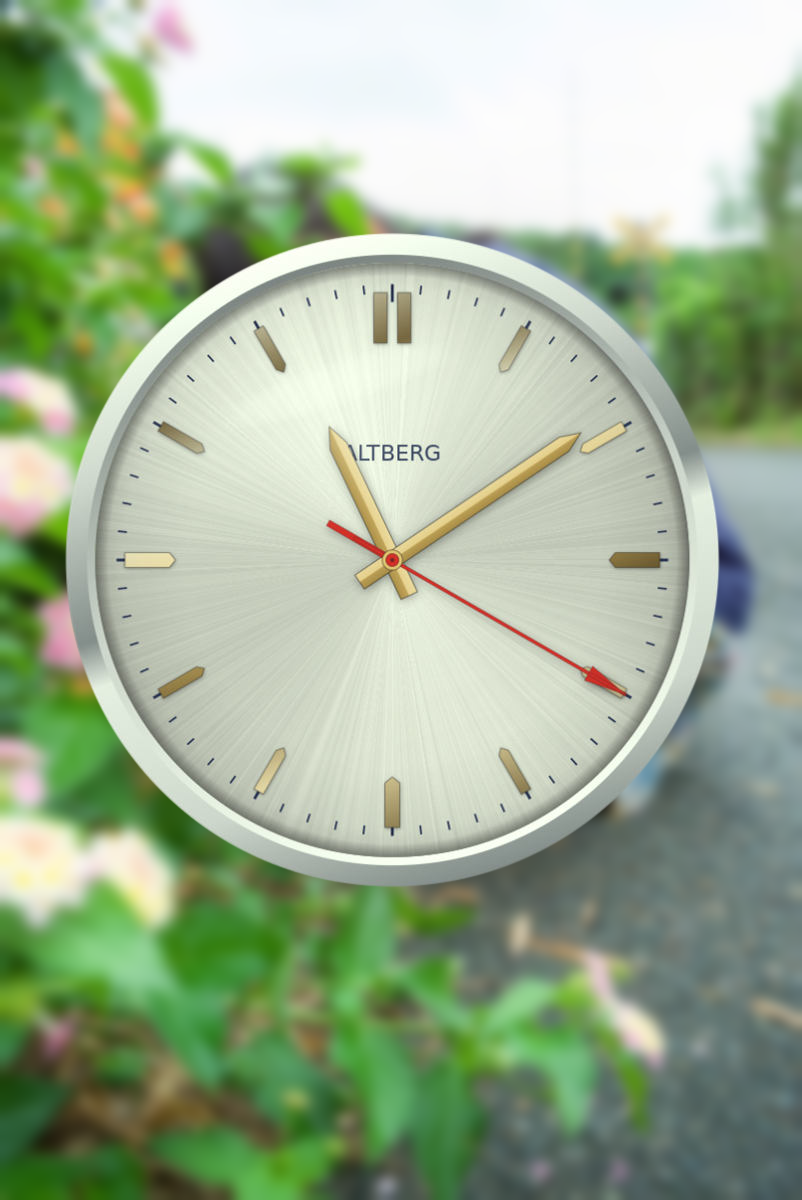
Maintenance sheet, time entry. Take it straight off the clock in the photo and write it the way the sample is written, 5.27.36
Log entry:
11.09.20
